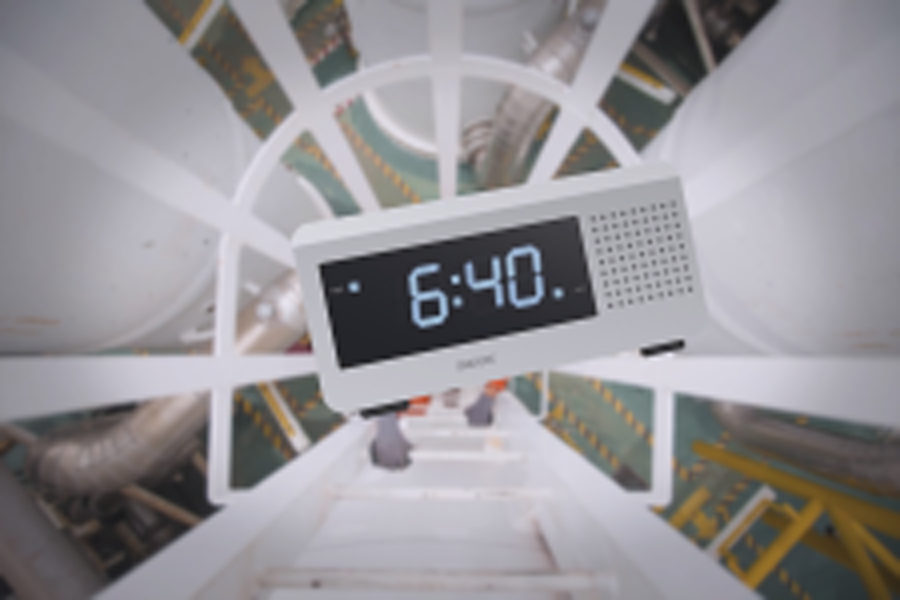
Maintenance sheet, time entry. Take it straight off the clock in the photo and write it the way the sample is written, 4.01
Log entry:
6.40
